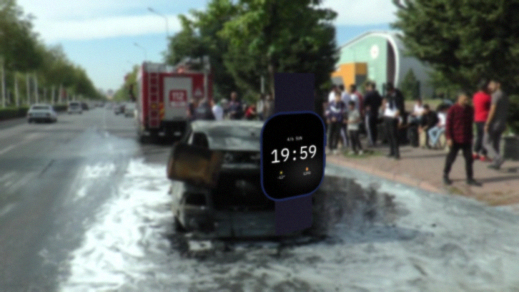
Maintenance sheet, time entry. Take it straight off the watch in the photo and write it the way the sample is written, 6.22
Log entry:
19.59
